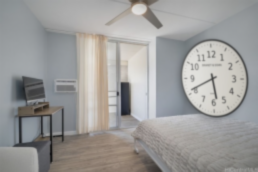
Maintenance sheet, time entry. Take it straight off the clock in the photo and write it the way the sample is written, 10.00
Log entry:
5.41
